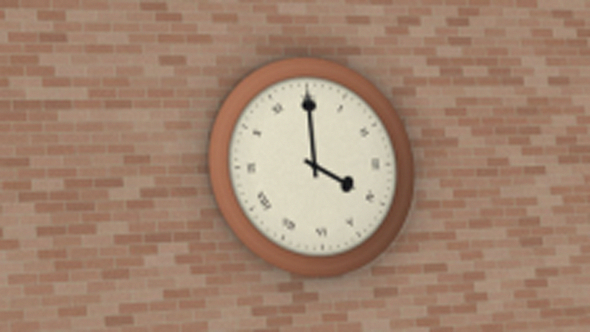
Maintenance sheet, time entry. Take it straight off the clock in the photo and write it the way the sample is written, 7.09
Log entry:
4.00
